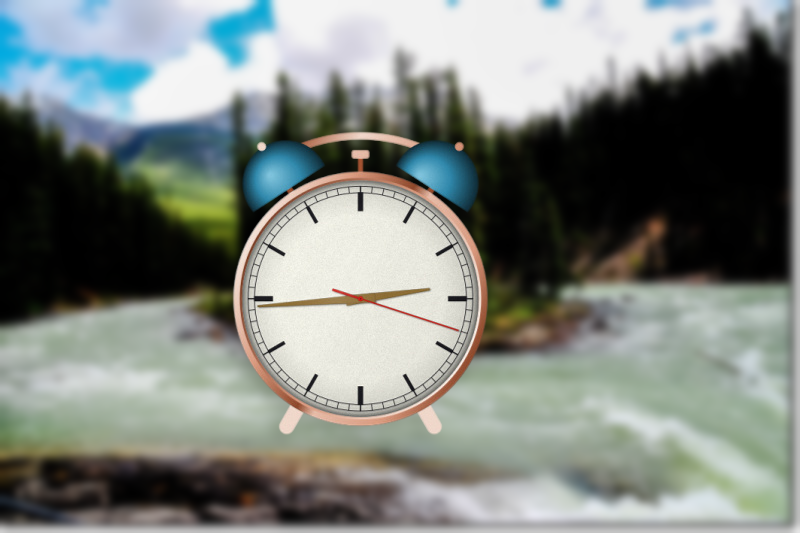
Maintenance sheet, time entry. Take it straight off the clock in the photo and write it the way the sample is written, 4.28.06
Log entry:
2.44.18
